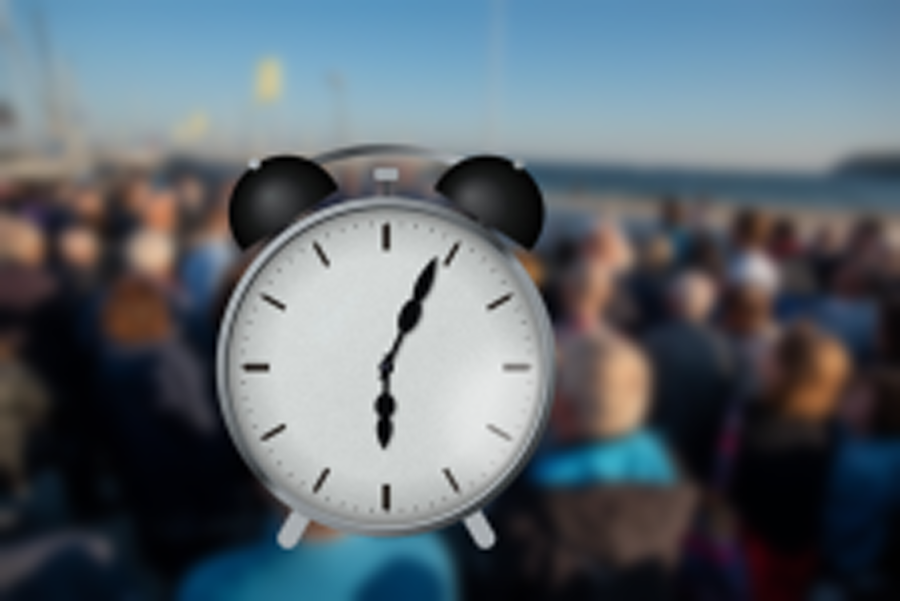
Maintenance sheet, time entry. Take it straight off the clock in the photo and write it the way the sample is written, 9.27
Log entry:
6.04
